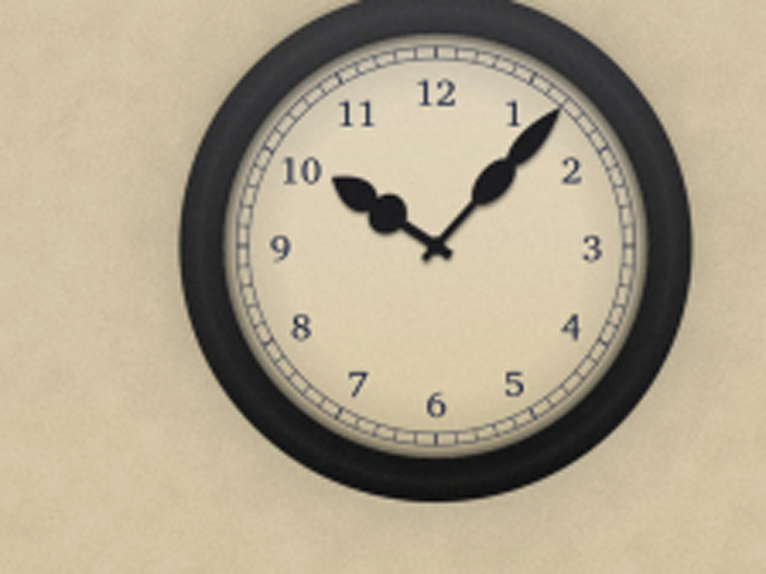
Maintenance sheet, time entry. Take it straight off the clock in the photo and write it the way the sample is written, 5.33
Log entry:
10.07
